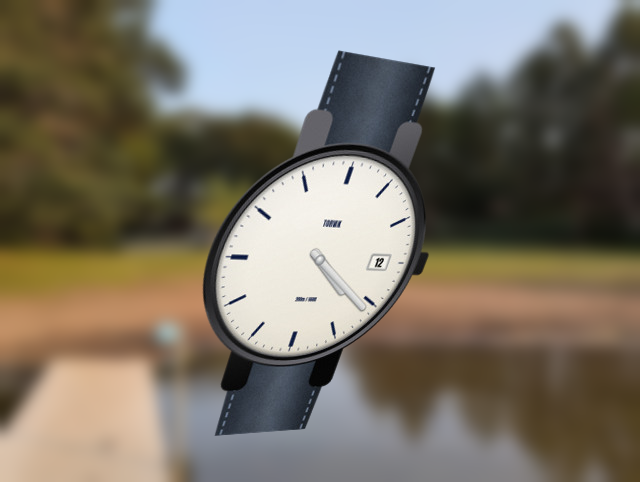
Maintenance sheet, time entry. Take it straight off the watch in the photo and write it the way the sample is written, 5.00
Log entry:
4.21
